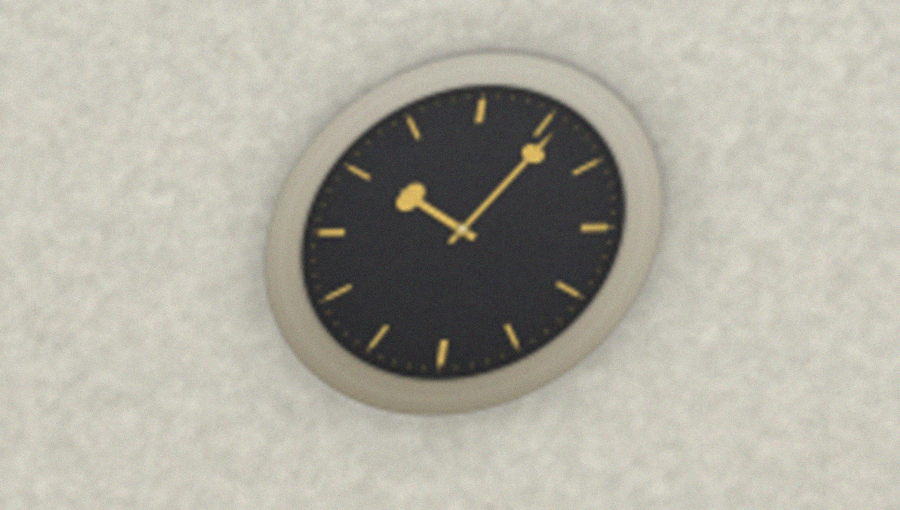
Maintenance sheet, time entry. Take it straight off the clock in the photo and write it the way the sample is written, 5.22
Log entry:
10.06
